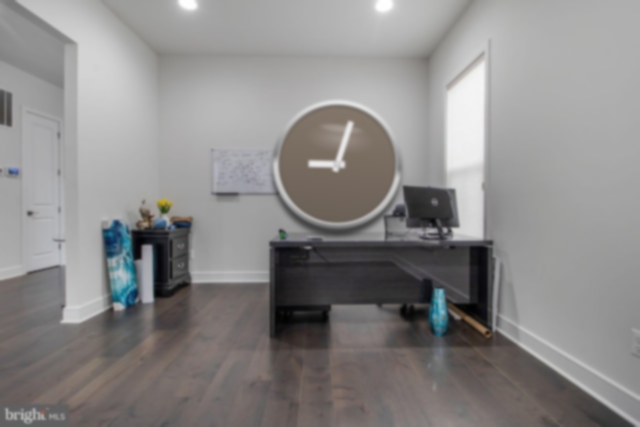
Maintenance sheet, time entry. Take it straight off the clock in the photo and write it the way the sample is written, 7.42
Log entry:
9.03
